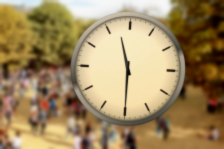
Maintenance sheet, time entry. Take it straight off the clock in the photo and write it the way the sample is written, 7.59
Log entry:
11.30
